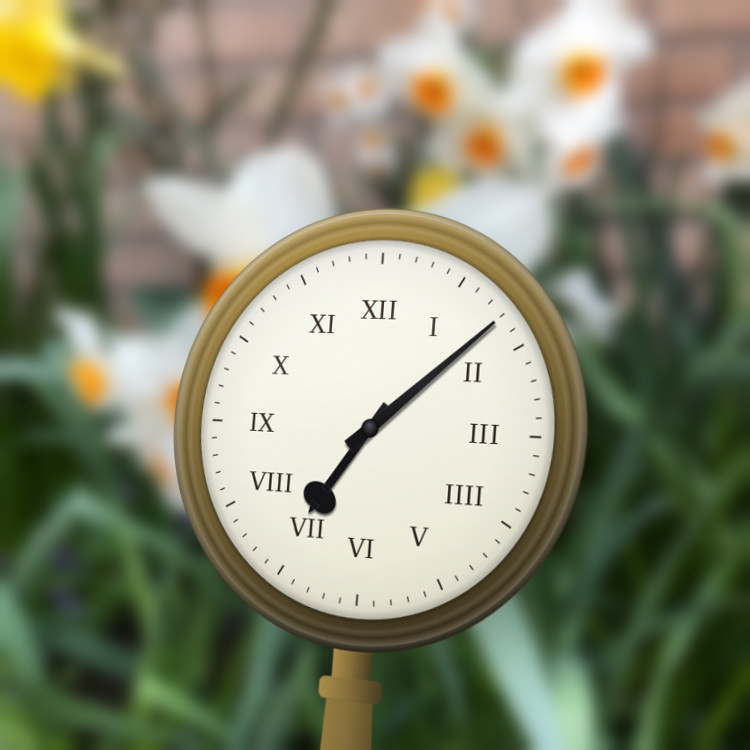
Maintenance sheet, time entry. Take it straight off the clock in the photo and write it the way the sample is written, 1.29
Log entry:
7.08
